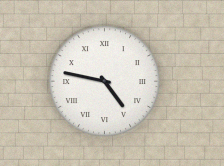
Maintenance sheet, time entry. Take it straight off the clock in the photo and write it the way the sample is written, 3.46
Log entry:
4.47
